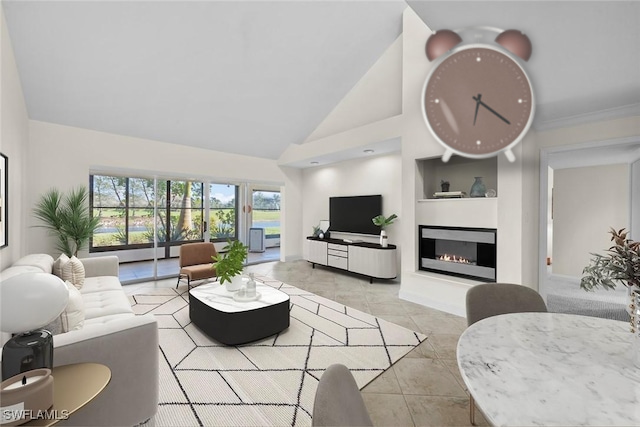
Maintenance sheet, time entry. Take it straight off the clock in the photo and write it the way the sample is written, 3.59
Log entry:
6.21
